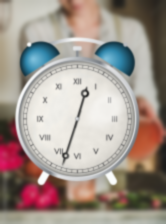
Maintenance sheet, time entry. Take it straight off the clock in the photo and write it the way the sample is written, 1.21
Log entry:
12.33
